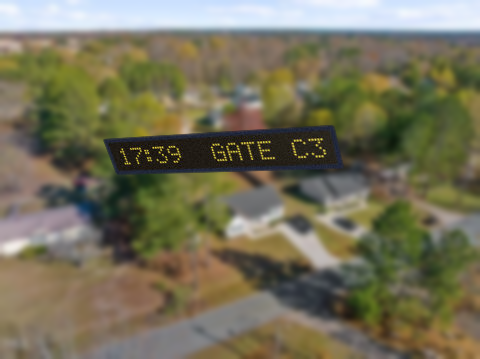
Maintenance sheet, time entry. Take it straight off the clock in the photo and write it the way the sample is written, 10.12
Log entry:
17.39
